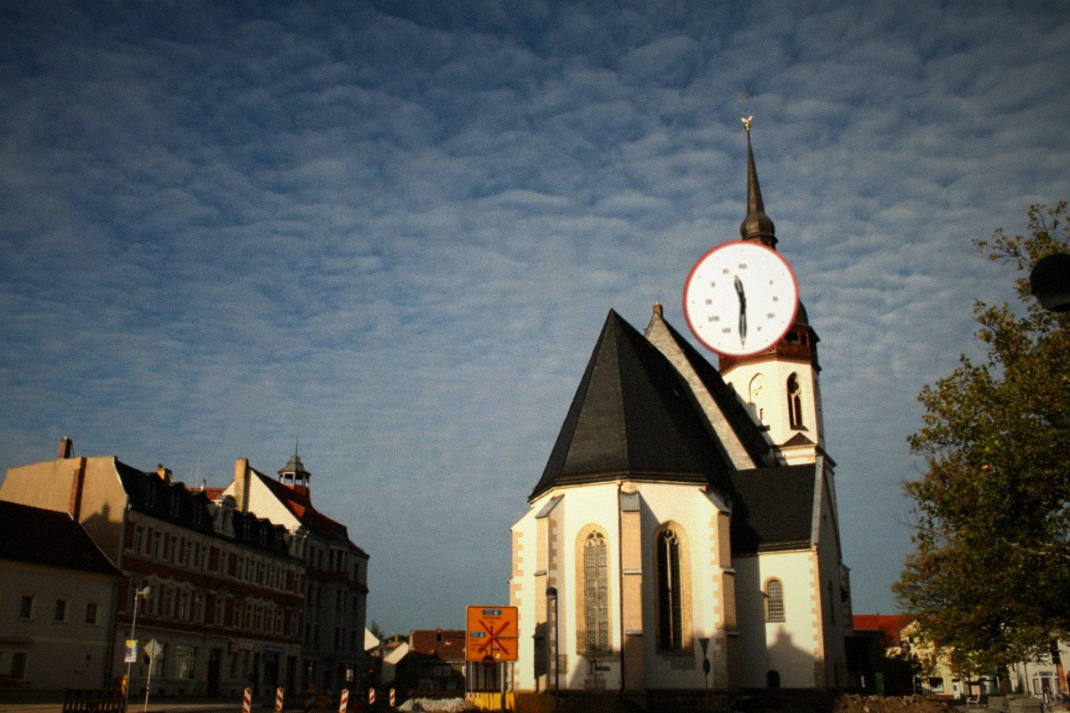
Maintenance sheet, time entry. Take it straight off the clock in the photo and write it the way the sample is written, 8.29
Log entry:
11.30
